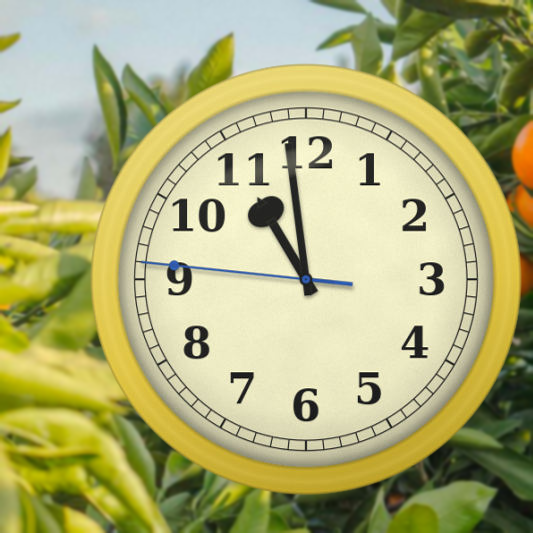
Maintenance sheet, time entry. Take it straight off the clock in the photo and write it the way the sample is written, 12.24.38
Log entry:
10.58.46
